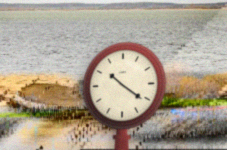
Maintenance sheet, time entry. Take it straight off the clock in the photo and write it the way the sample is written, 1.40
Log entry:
10.21
